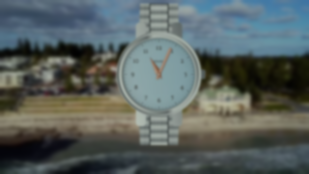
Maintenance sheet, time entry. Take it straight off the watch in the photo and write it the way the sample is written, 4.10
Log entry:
11.04
